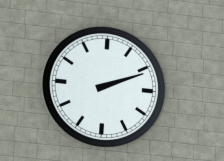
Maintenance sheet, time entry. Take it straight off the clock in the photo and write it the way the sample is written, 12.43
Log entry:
2.11
